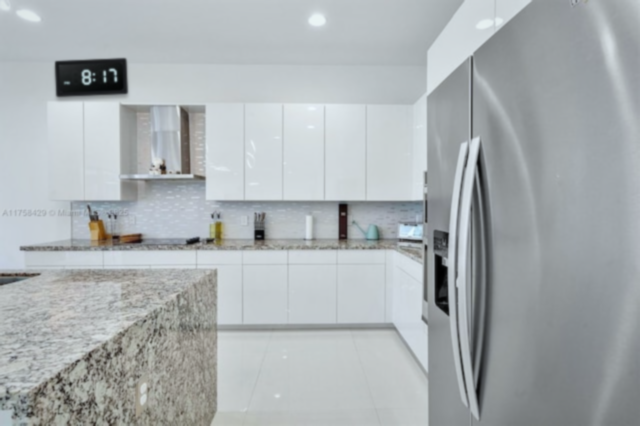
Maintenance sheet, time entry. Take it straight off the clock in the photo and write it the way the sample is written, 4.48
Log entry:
8.17
